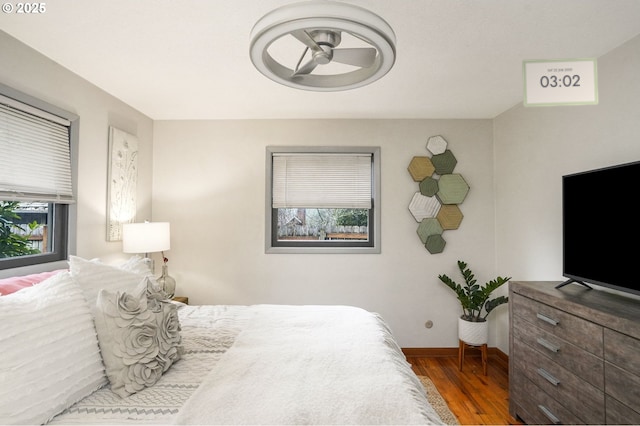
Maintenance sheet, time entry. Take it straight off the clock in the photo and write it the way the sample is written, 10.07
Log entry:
3.02
